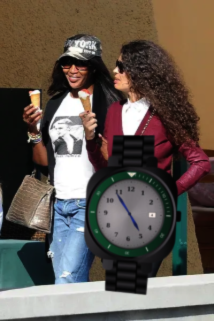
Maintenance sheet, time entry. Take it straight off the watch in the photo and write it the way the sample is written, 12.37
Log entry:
4.54
